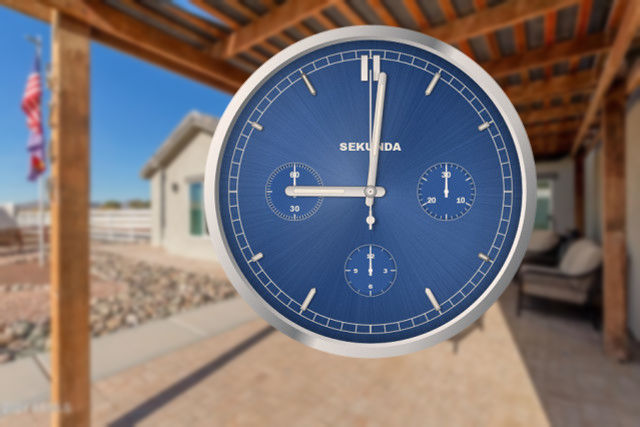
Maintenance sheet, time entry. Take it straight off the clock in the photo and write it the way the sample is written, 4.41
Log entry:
9.01
